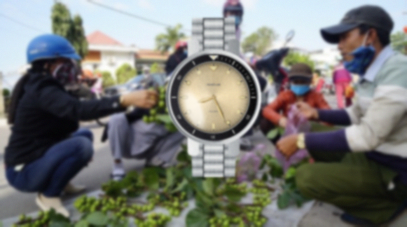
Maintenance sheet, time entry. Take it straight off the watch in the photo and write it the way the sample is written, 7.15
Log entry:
8.26
